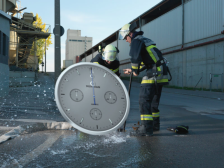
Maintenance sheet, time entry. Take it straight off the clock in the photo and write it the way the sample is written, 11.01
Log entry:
12.00
